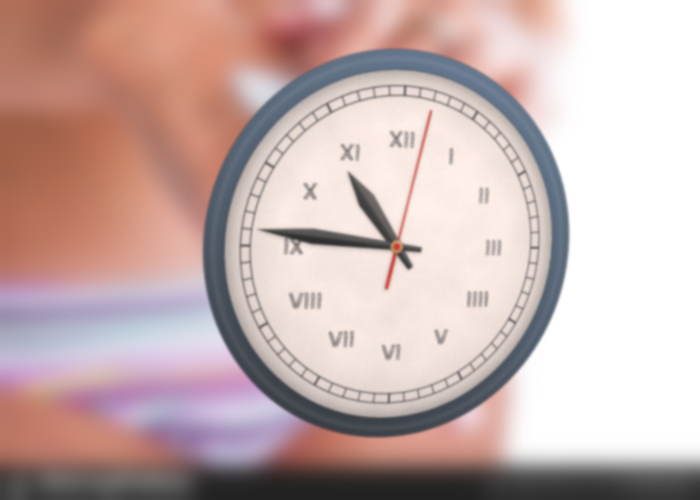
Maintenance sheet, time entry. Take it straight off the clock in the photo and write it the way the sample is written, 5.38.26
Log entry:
10.46.02
